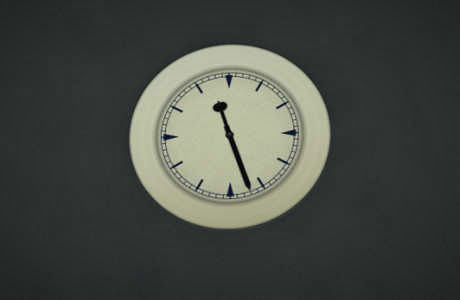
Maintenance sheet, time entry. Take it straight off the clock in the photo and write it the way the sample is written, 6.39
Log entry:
11.27
